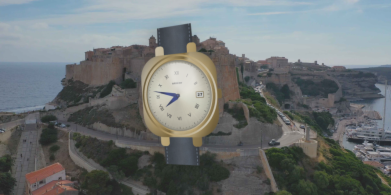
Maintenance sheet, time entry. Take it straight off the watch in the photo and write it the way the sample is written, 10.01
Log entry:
7.47
